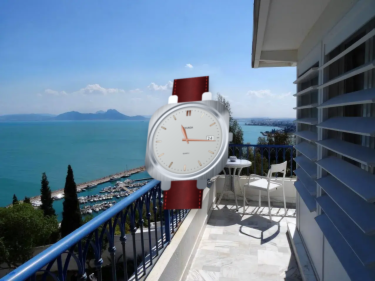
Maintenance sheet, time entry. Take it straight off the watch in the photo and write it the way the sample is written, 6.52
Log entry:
11.16
